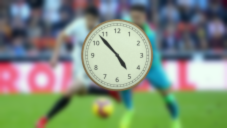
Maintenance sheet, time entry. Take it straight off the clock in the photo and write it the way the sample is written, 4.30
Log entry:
4.53
